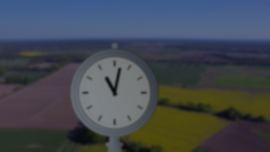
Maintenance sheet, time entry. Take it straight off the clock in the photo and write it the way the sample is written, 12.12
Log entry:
11.02
